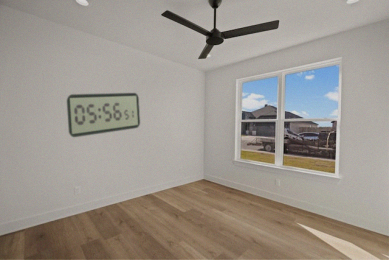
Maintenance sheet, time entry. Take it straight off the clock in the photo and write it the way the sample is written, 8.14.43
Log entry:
5.56.51
